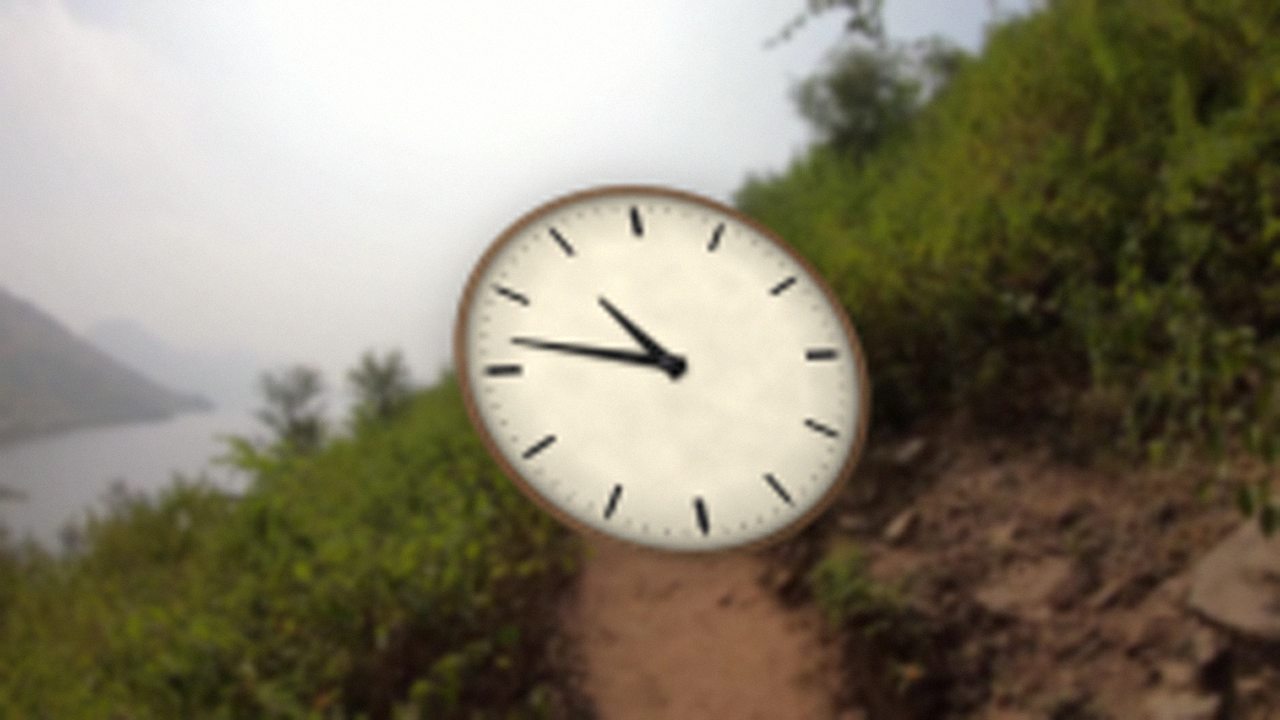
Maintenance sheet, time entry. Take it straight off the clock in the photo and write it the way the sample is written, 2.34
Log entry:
10.47
